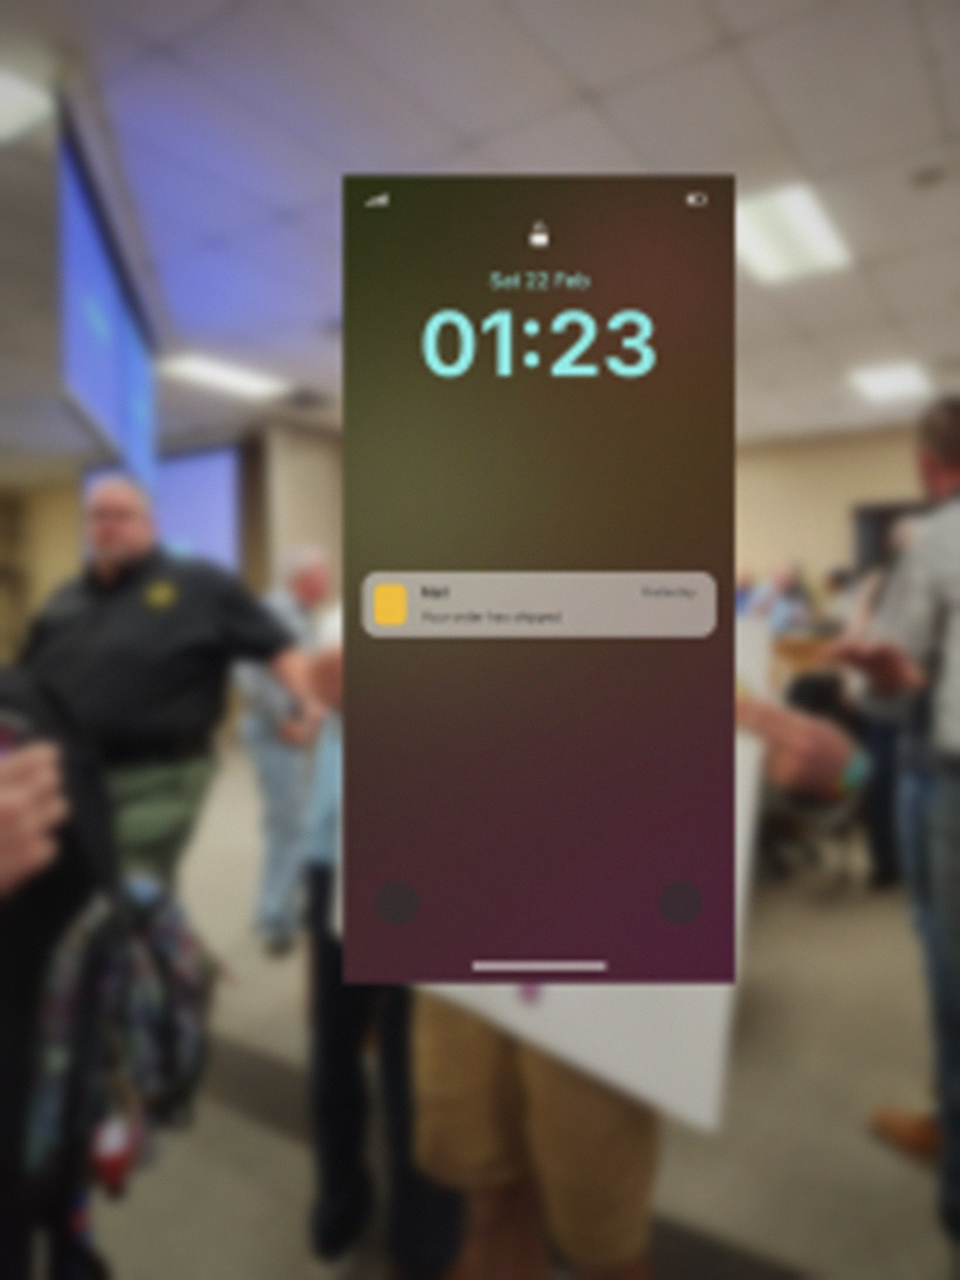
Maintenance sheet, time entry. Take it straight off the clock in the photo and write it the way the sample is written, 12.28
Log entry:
1.23
